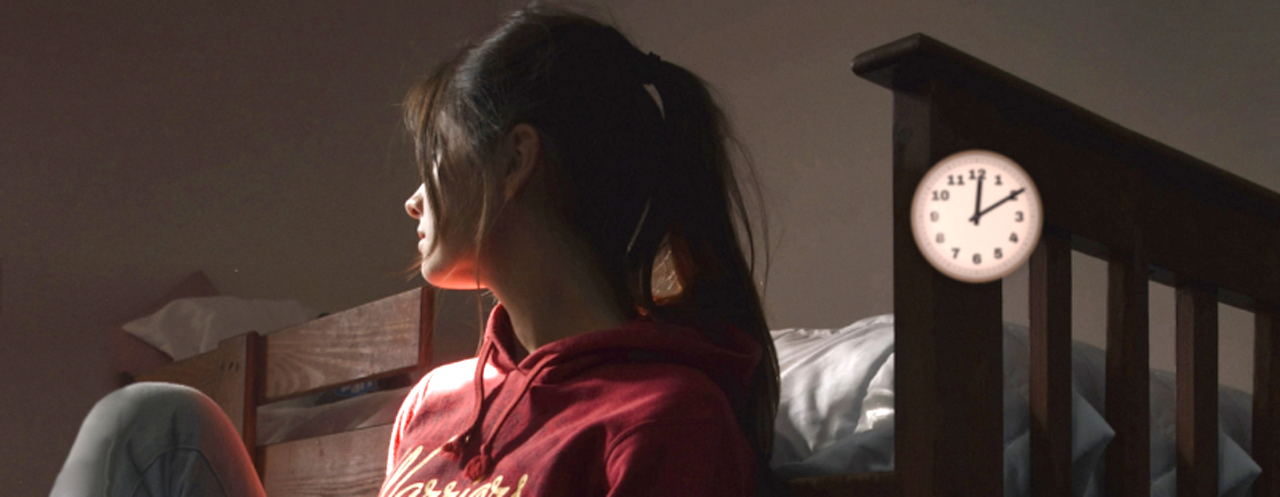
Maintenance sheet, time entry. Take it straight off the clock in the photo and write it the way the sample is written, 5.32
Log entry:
12.10
